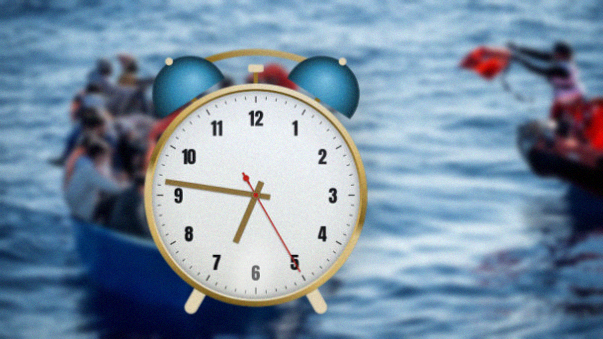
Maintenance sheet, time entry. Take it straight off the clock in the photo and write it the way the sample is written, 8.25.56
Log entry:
6.46.25
